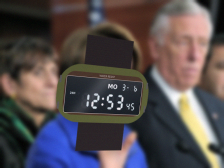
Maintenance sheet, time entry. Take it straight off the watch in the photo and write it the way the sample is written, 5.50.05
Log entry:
12.53.45
